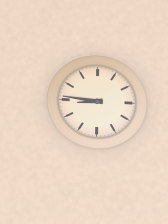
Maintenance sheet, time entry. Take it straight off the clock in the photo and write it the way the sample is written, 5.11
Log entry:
8.46
